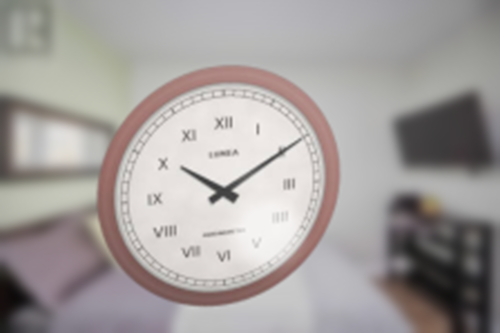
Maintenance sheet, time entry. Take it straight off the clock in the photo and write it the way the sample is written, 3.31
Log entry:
10.10
